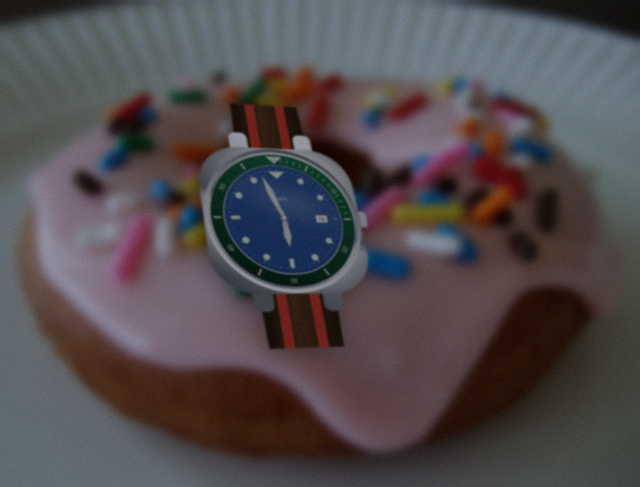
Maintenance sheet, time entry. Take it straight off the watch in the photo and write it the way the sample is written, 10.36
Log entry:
5.57
